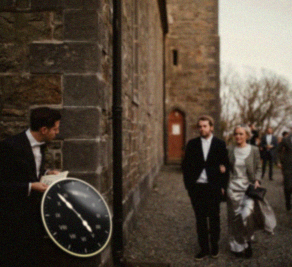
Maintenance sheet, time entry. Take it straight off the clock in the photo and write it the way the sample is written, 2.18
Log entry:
4.53
